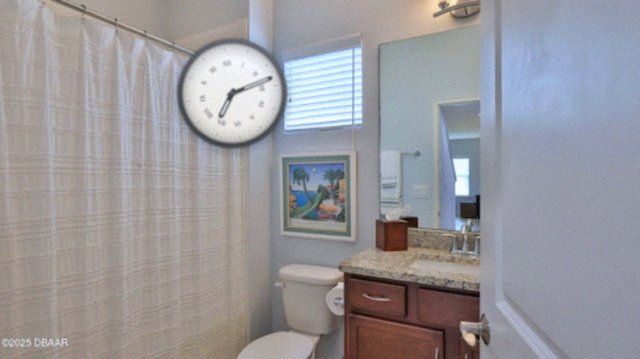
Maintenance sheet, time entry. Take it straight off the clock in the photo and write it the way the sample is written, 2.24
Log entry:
7.13
